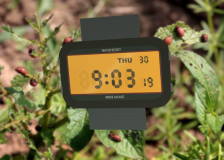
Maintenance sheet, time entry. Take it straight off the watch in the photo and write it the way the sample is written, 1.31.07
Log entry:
9.03.19
